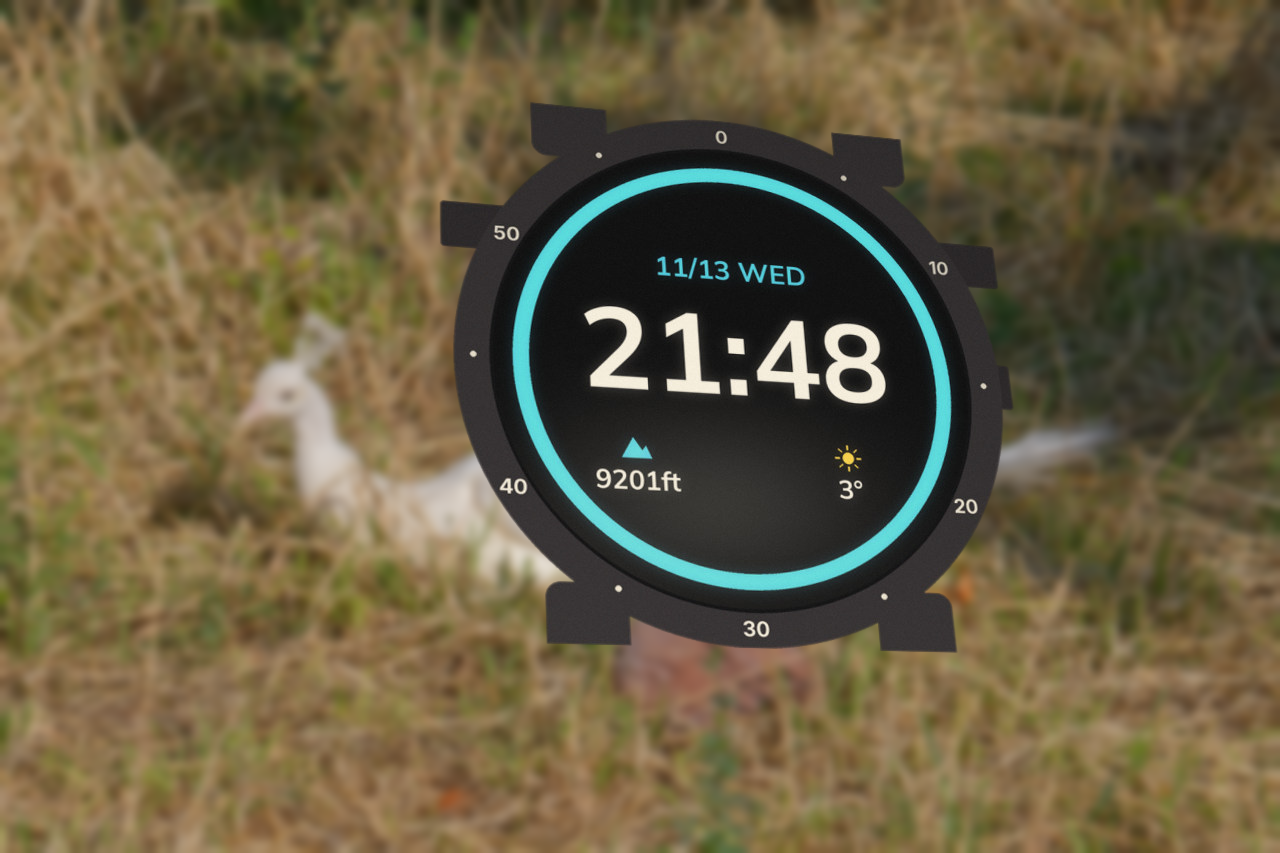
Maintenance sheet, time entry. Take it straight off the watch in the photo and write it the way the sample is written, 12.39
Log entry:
21.48
